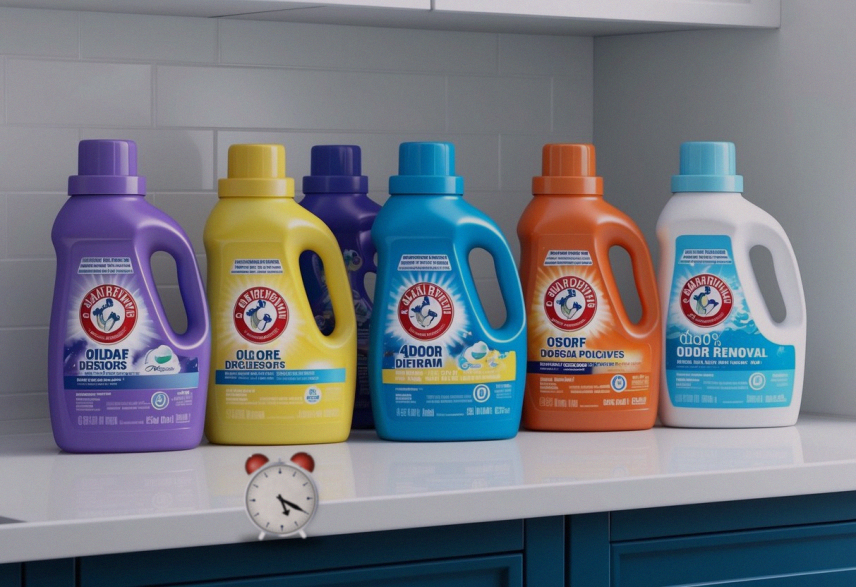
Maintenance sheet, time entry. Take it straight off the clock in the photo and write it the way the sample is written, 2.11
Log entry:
5.20
